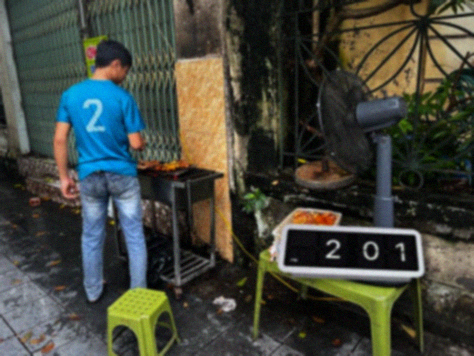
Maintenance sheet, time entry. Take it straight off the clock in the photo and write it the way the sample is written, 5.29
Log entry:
2.01
